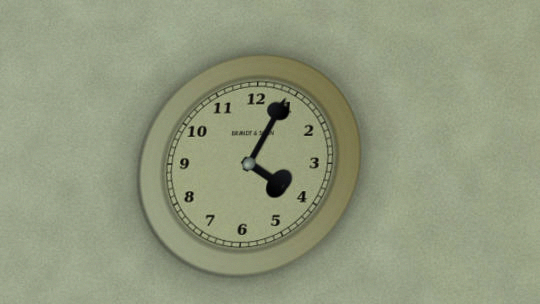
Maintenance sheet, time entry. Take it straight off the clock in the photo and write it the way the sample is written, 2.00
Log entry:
4.04
